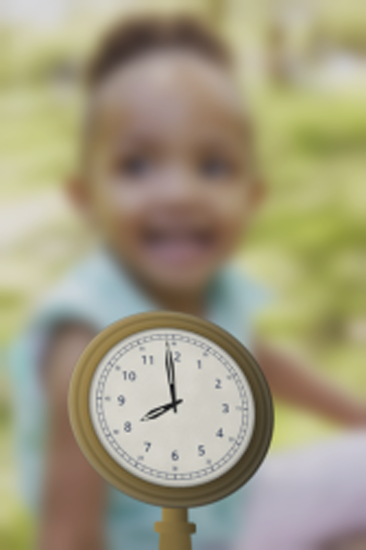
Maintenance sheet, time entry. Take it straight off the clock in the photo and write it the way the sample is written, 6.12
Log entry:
7.59
